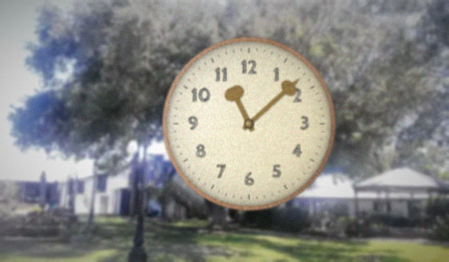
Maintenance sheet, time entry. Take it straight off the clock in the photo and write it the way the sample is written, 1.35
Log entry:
11.08
